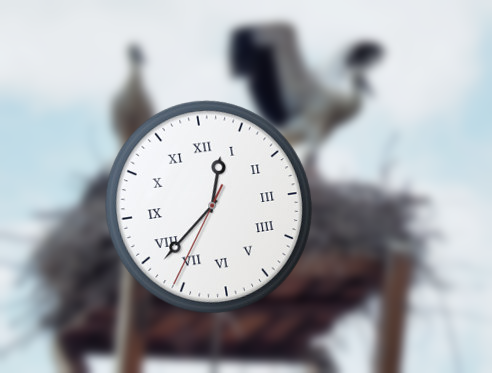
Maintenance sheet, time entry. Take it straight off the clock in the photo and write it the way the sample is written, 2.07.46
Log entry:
12.38.36
